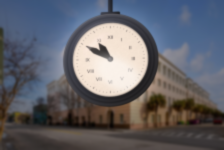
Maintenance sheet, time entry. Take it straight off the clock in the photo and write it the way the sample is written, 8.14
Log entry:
10.50
